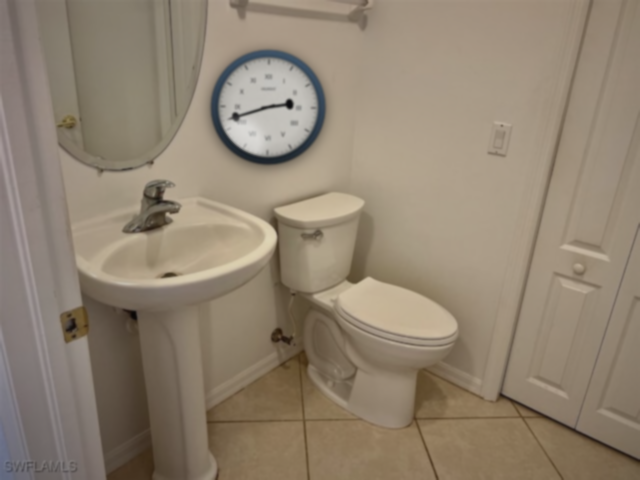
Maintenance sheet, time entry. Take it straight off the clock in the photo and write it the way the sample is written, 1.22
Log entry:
2.42
